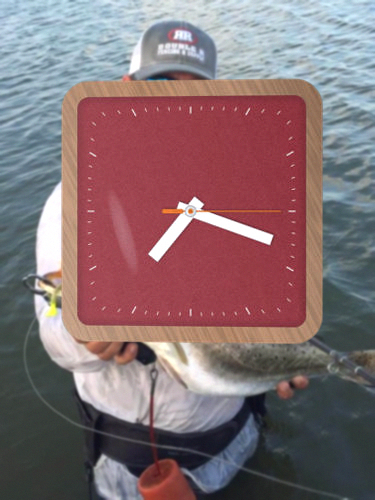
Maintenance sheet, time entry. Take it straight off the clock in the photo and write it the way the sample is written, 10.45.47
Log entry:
7.18.15
